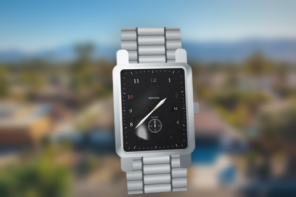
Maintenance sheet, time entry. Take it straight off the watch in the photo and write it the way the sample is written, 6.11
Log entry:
1.38
